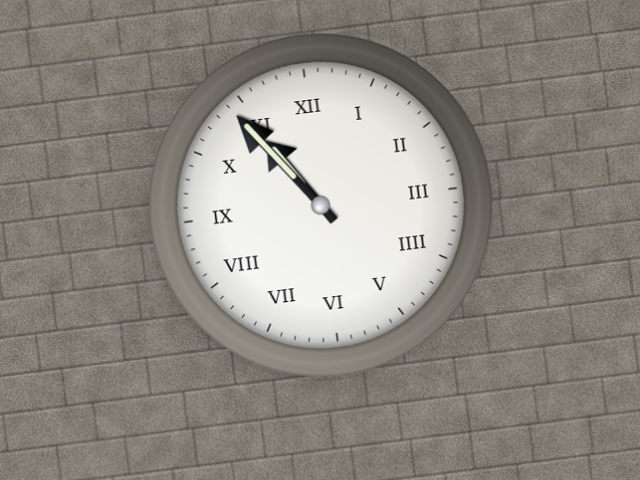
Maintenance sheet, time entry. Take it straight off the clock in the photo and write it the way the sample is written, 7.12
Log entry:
10.54
